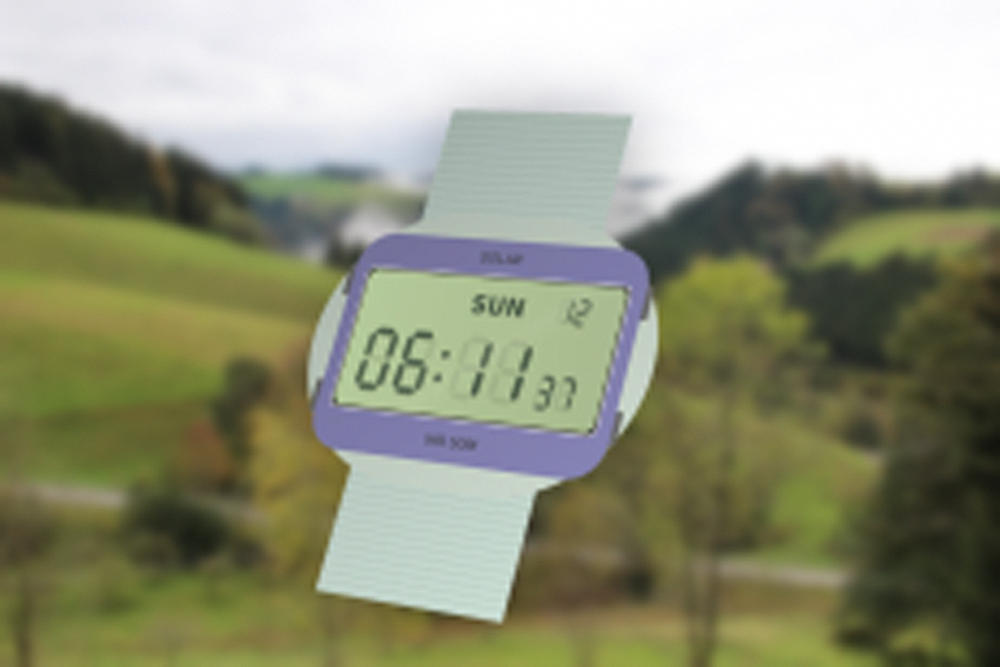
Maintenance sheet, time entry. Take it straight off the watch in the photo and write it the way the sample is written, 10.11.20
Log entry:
6.11.37
